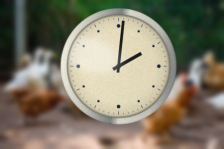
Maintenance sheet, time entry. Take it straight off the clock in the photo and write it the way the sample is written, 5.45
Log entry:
2.01
